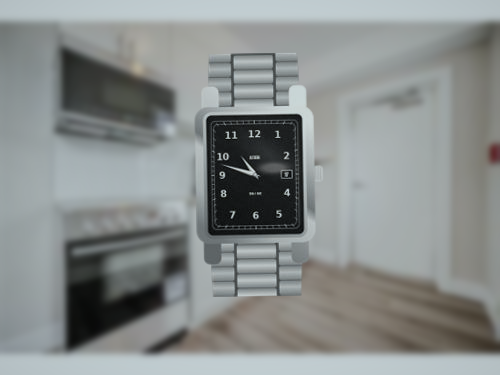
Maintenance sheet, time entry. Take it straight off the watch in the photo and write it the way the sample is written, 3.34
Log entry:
10.48
